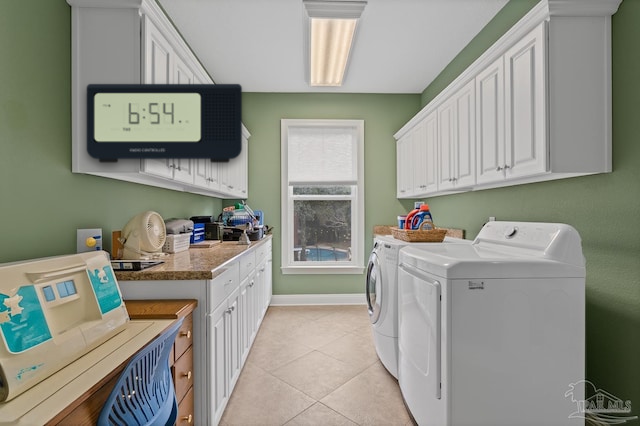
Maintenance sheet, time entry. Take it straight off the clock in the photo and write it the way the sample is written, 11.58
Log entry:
6.54
